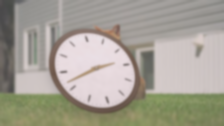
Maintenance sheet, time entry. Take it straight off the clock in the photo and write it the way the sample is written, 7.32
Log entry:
2.42
